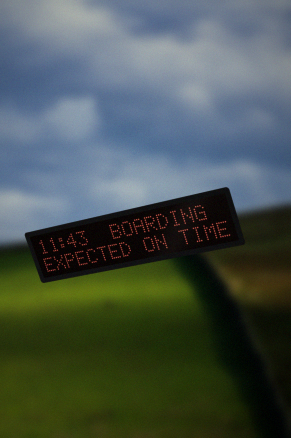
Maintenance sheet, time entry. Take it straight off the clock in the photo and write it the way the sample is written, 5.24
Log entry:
11.43
